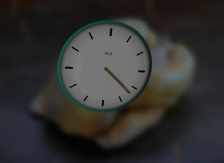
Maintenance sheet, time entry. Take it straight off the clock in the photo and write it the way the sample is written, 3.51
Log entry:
4.22
